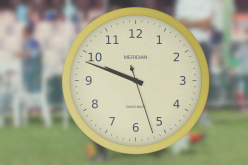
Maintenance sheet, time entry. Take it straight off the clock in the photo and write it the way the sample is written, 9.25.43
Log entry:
9.48.27
